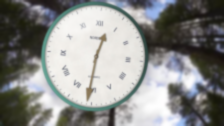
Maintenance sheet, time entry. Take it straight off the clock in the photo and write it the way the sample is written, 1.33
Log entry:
12.31
